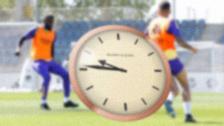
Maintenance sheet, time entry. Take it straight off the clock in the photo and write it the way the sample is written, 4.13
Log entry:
9.46
